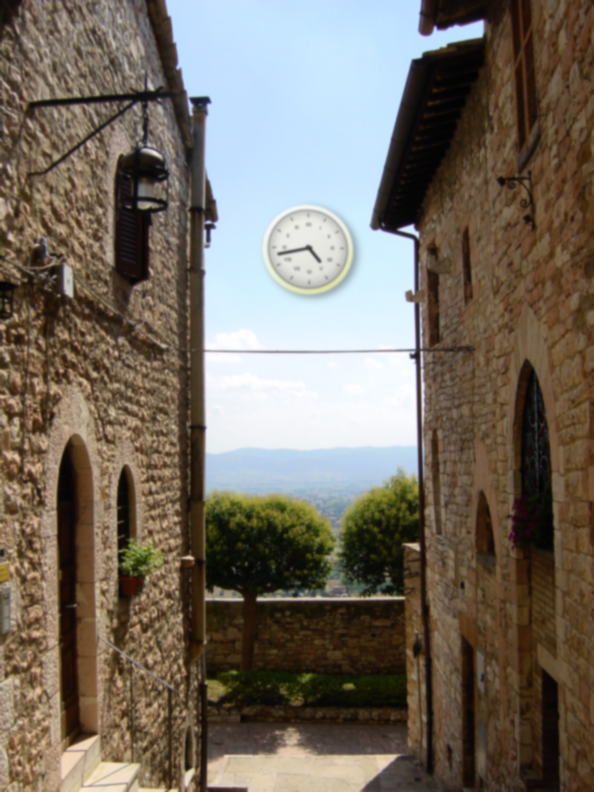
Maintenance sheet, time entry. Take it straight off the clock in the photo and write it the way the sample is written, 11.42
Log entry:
4.43
